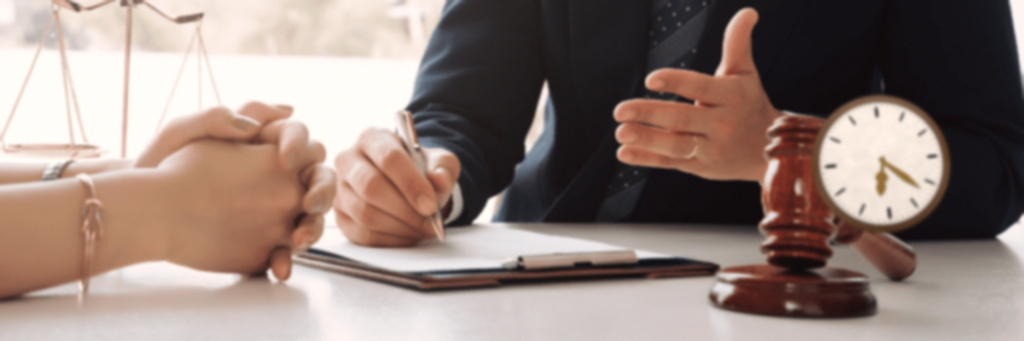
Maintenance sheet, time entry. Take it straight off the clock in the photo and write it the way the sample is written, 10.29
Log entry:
6.22
